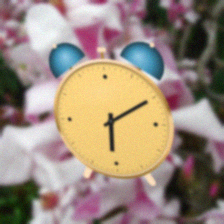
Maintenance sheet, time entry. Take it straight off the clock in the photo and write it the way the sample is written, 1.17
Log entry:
6.10
